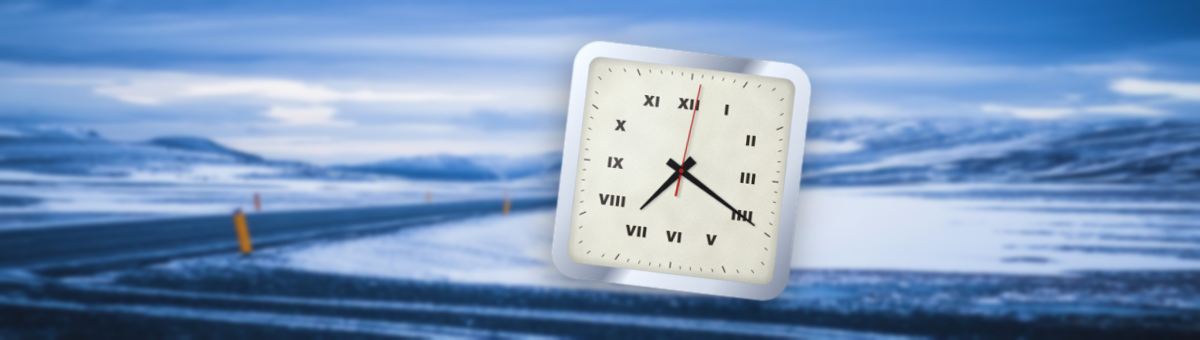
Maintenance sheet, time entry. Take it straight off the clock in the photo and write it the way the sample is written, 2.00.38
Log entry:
7.20.01
